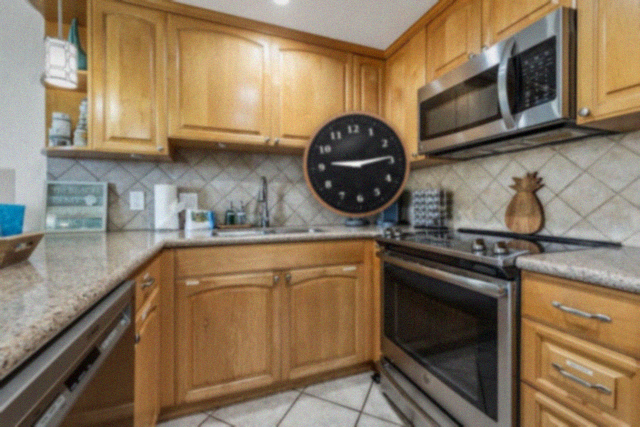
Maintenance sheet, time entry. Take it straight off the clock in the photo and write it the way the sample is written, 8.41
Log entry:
9.14
